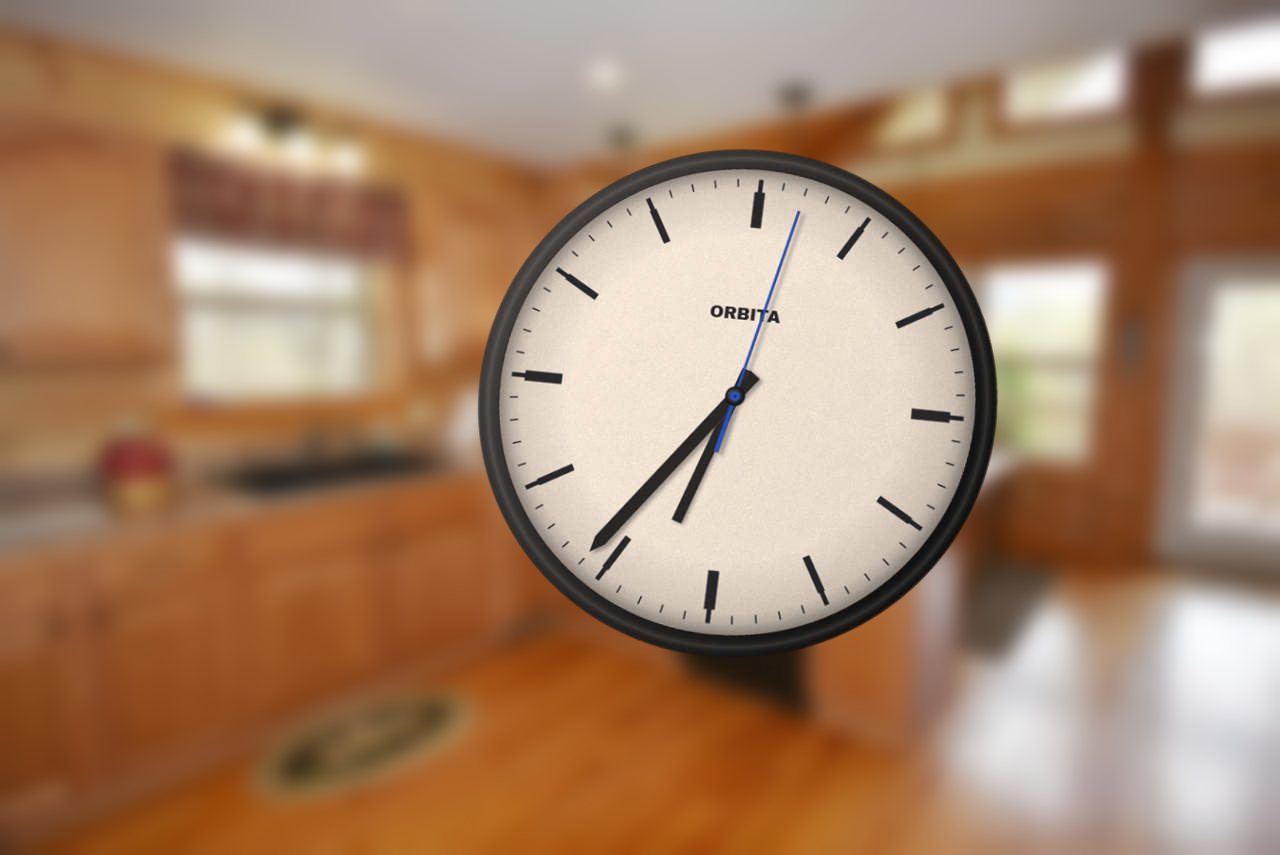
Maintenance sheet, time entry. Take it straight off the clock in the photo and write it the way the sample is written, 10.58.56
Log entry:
6.36.02
